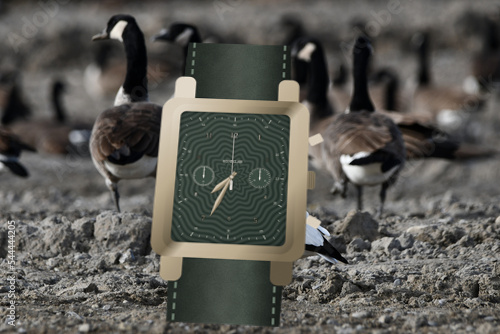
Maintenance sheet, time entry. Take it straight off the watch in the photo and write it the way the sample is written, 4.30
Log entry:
7.34
